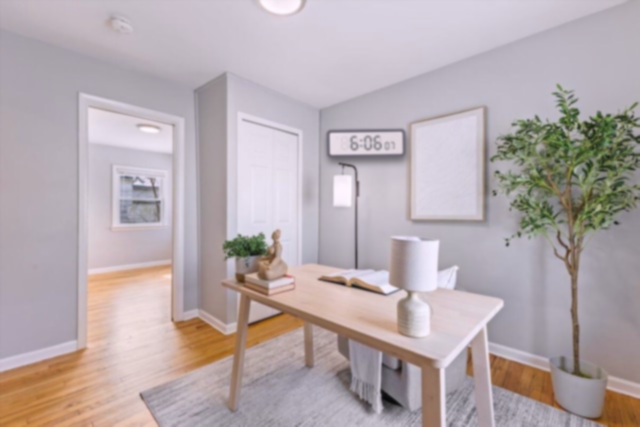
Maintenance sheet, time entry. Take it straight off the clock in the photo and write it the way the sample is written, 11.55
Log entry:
6.06
